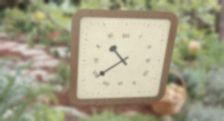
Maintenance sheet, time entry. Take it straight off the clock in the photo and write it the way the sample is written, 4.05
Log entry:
10.39
